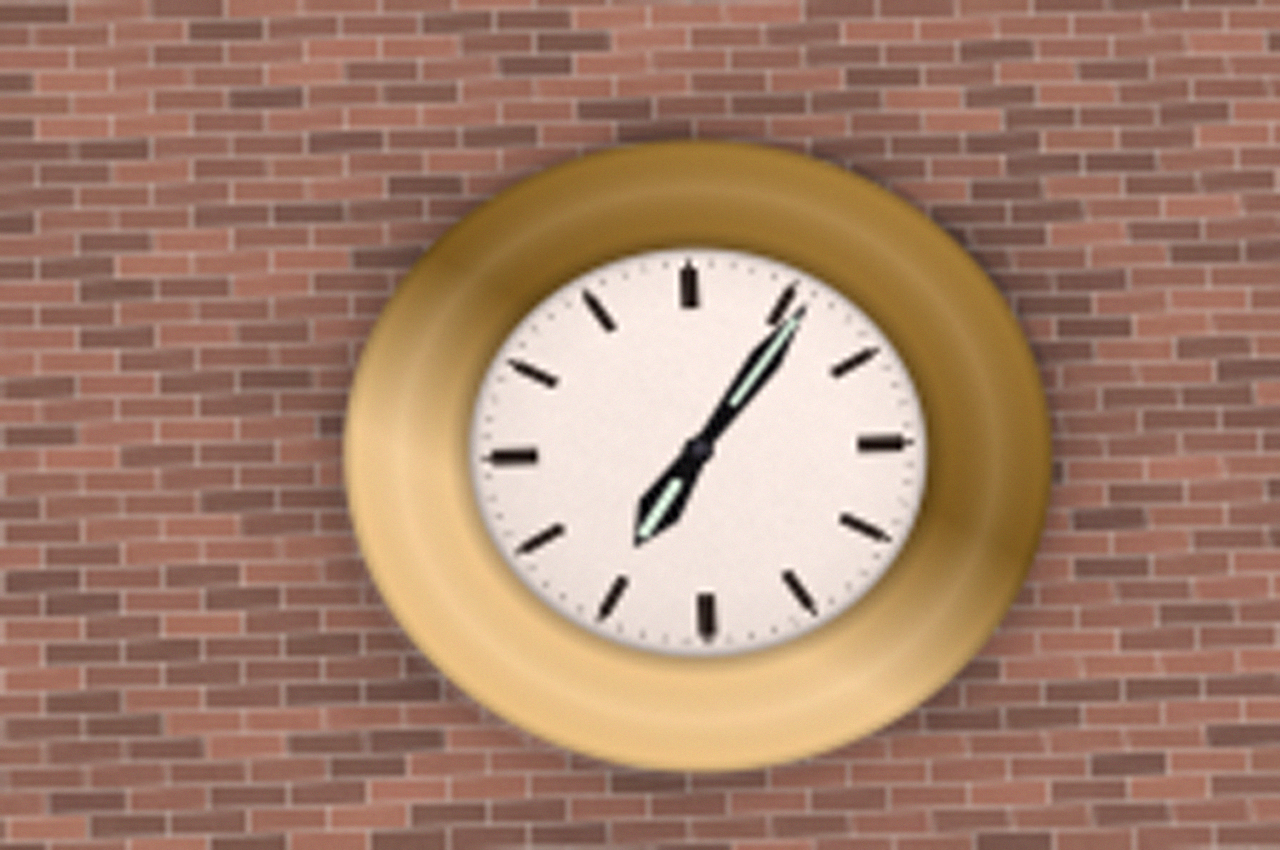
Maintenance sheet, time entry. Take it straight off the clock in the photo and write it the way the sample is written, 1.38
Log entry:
7.06
